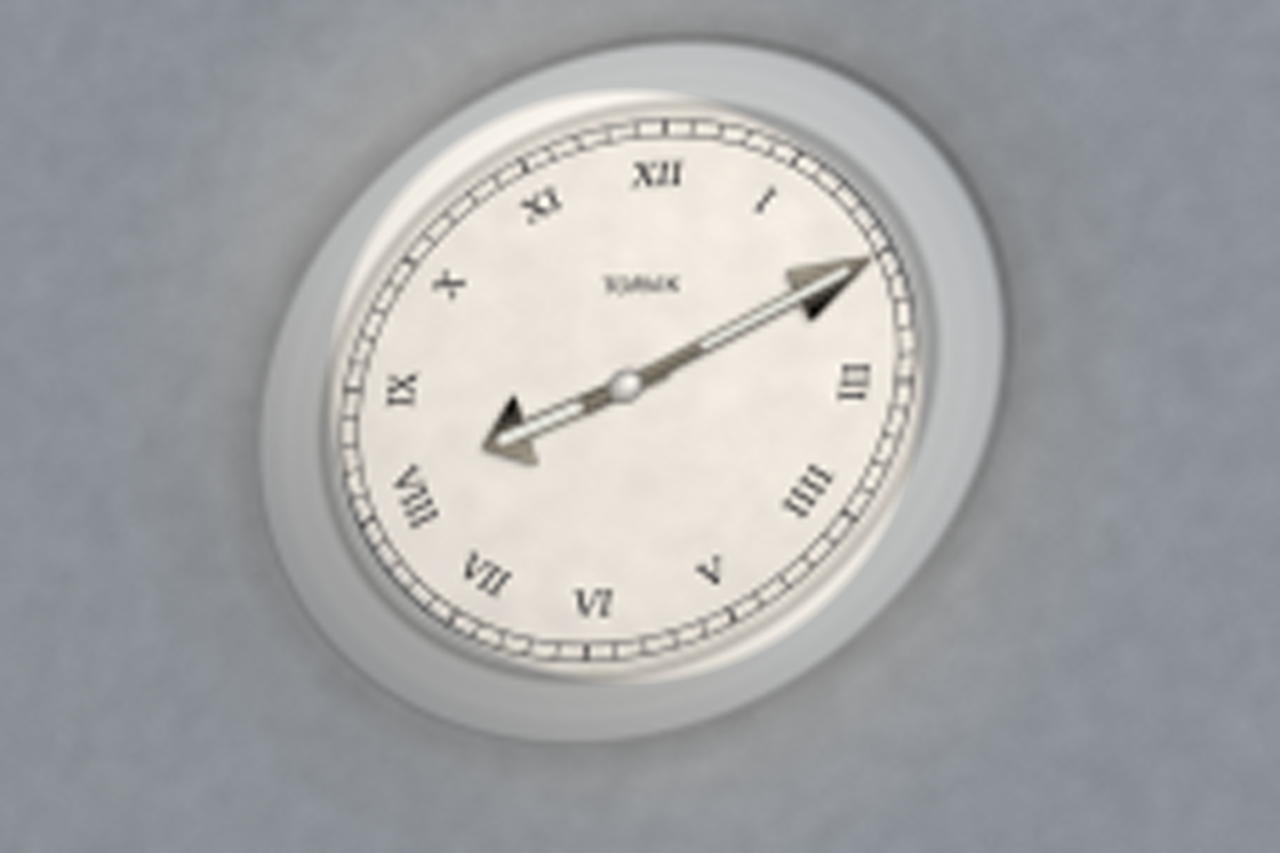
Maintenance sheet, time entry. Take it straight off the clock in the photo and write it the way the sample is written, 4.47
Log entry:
8.10
